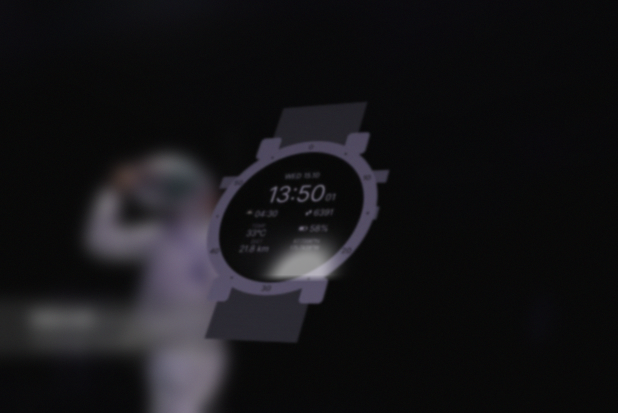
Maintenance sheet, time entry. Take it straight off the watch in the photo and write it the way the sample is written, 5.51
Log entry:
13.50
